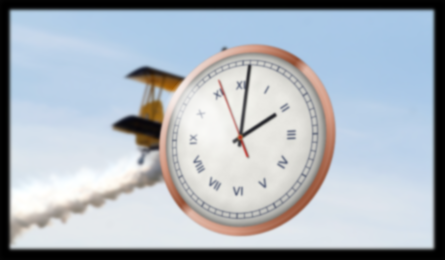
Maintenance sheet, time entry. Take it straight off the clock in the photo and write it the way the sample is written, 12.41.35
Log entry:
2.00.56
